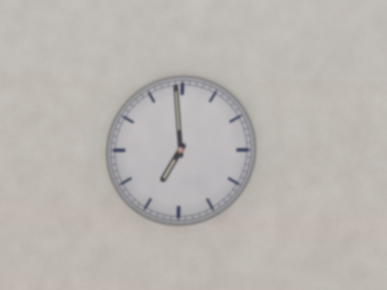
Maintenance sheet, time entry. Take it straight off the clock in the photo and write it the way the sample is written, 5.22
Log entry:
6.59
